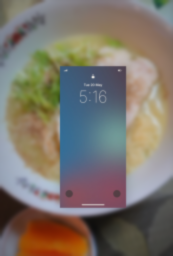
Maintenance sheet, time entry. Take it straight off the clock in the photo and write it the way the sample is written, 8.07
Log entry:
5.16
